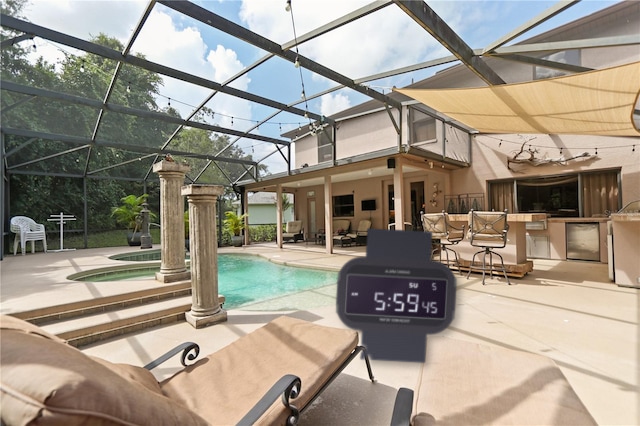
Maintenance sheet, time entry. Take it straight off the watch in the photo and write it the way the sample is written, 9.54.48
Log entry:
5.59.45
